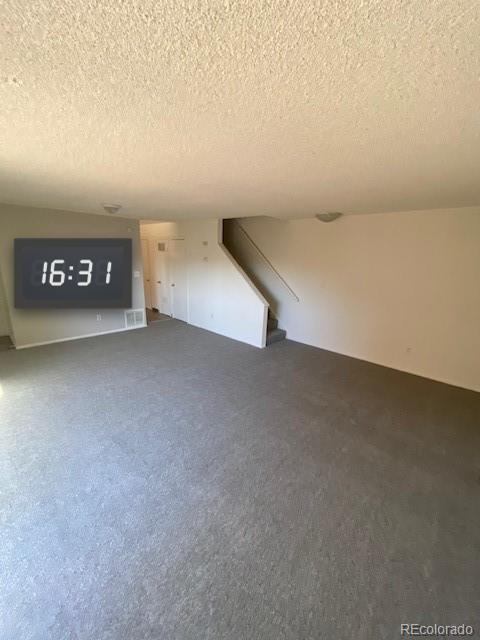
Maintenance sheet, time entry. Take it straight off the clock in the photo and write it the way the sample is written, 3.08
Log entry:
16.31
